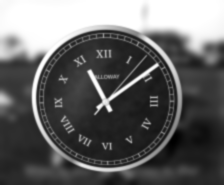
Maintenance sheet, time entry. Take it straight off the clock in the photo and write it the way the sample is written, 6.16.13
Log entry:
11.09.07
